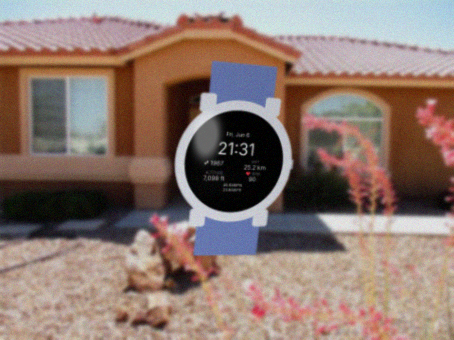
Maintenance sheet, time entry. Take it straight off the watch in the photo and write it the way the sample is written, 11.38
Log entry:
21.31
